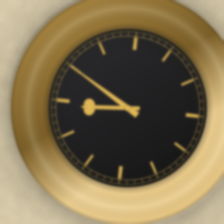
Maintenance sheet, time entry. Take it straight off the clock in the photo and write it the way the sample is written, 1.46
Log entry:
8.50
